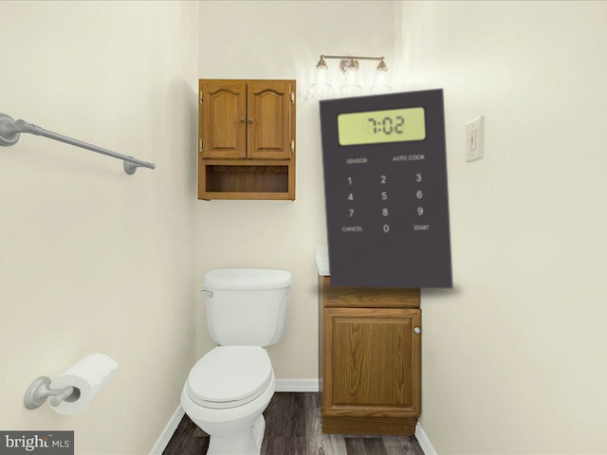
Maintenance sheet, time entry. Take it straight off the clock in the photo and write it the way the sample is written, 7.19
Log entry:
7.02
